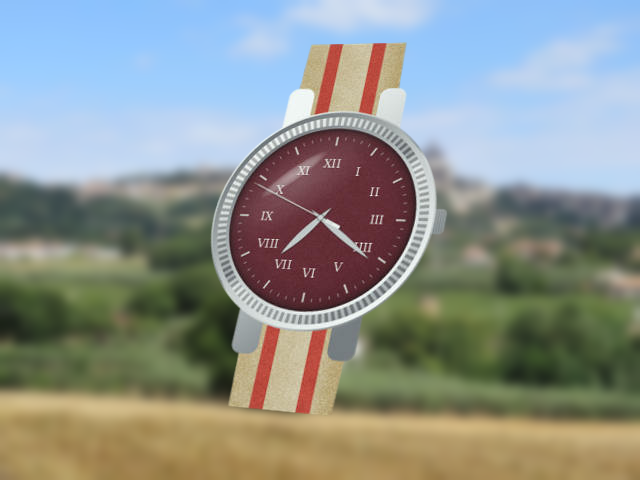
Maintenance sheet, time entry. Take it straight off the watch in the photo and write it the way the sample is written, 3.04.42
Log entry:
7.20.49
